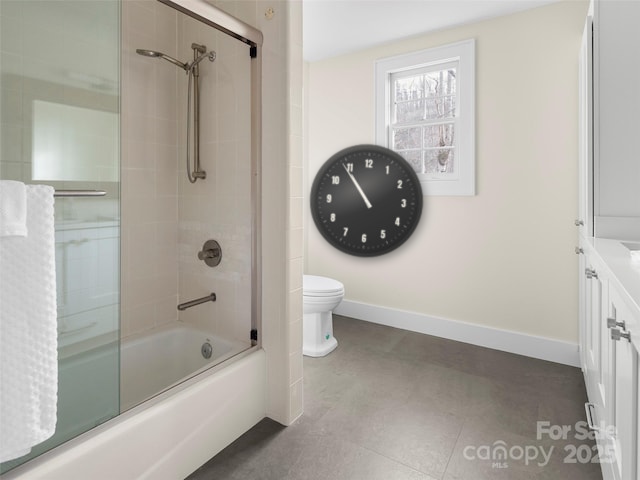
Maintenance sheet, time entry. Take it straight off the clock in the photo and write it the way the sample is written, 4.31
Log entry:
10.54
